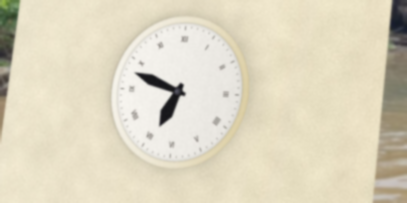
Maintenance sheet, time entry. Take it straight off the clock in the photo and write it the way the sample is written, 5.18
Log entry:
6.48
